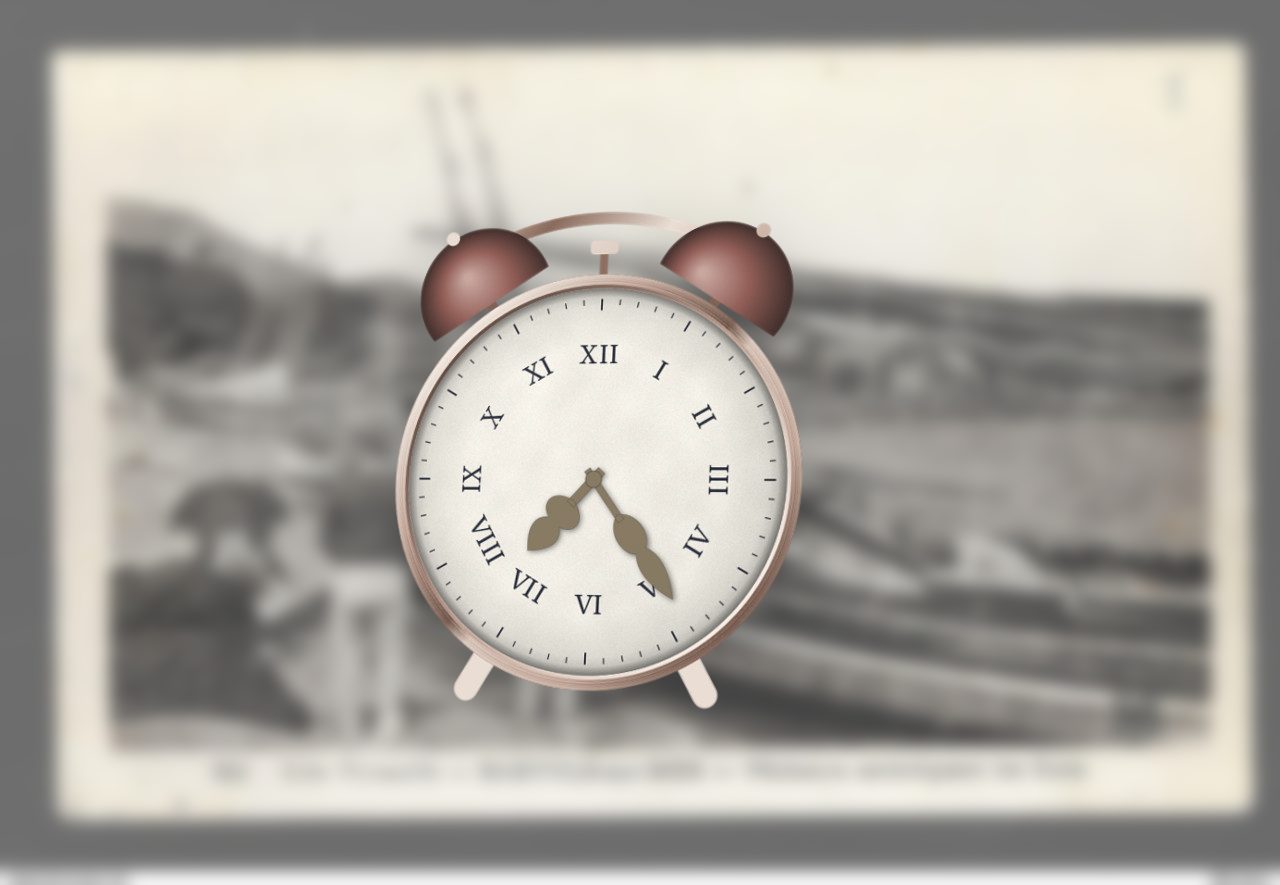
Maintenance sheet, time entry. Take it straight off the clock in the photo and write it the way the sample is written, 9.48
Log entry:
7.24
